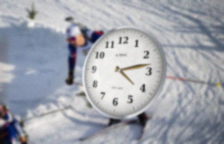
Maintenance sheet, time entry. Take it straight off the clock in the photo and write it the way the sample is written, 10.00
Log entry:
4.13
